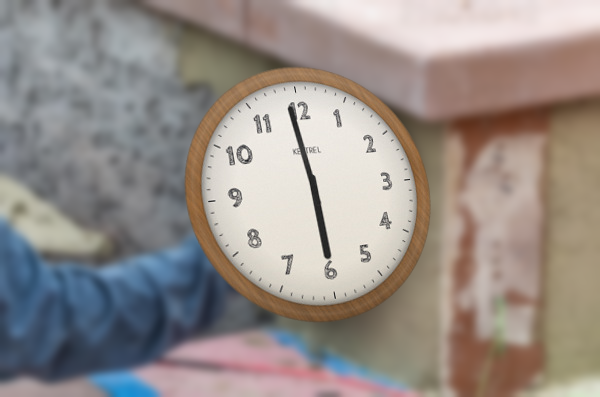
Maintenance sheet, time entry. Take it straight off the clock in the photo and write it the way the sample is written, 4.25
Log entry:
5.59
